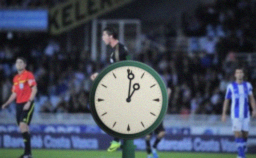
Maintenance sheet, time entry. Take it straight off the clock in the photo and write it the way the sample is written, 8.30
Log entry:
1.01
